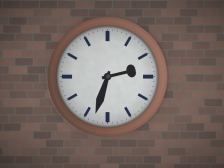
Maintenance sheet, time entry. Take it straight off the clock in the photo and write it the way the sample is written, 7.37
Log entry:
2.33
